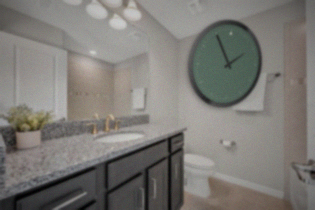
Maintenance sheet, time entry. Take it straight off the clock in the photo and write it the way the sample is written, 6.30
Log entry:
1.55
